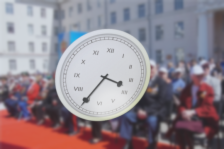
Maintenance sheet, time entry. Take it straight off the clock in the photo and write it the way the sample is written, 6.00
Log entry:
3.35
